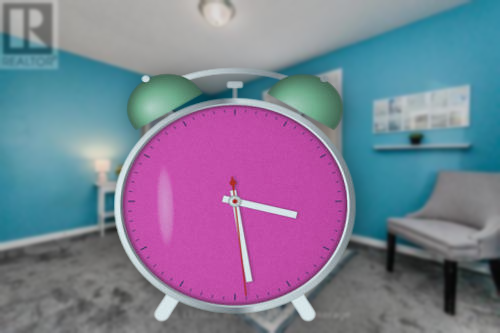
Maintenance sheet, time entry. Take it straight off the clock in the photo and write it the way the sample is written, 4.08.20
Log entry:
3.28.29
